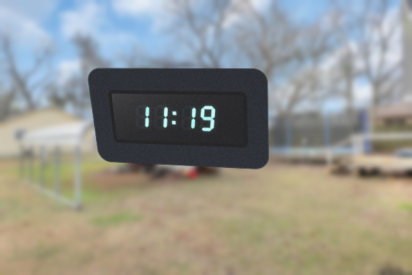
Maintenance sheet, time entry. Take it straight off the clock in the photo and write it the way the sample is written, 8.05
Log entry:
11.19
